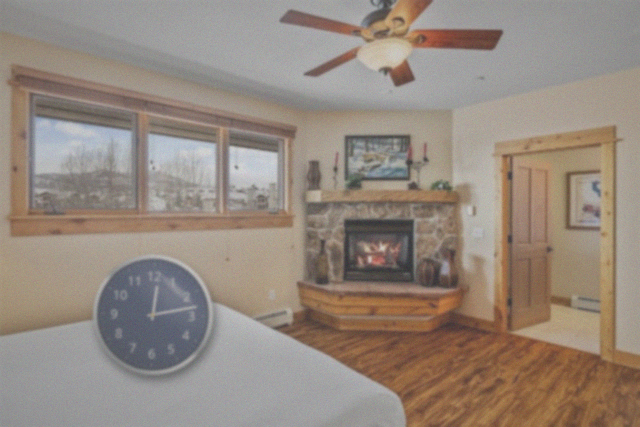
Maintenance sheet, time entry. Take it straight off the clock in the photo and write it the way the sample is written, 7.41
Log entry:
12.13
